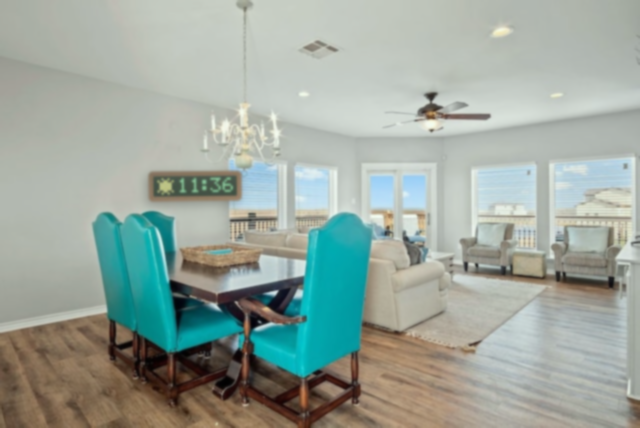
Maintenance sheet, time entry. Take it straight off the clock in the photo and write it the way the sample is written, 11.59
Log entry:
11.36
